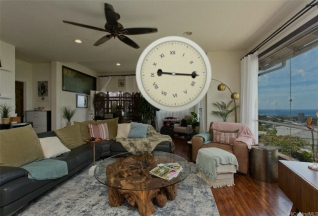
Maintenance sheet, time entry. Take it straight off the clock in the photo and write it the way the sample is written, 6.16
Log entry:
9.16
